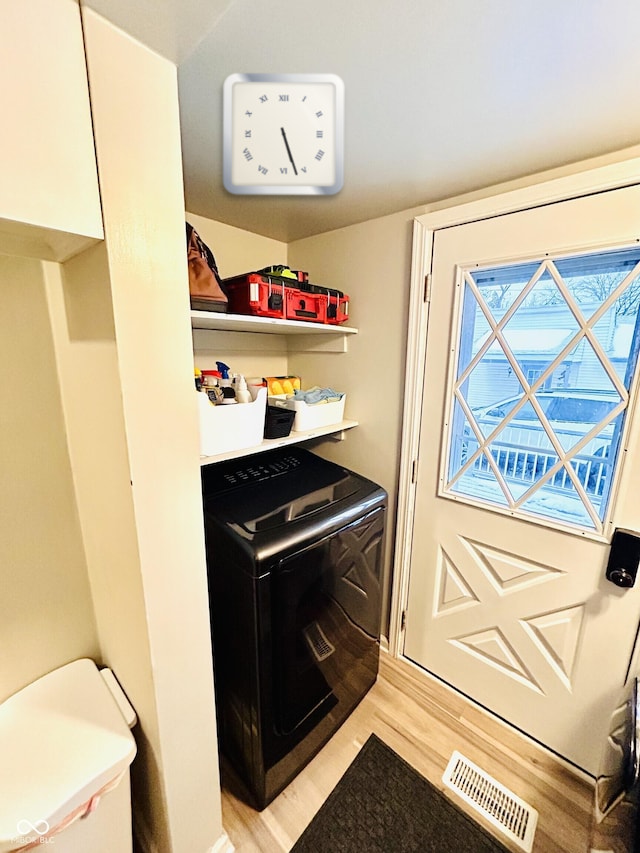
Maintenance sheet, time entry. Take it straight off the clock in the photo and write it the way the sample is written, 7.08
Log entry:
5.27
